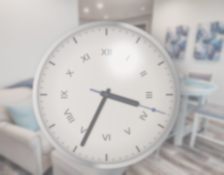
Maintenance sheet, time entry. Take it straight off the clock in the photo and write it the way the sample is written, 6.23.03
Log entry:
3.34.18
